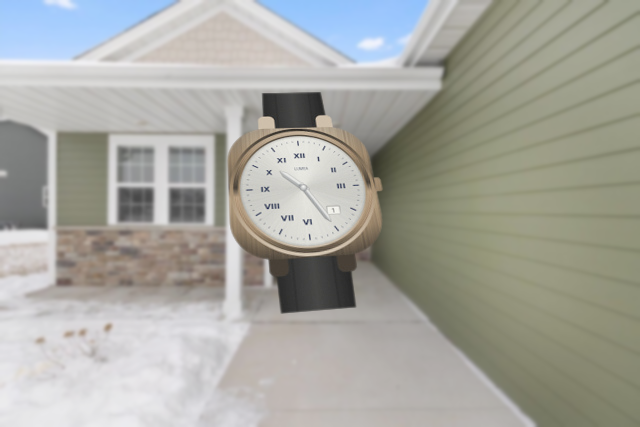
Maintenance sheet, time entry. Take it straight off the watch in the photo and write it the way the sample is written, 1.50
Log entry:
10.25
